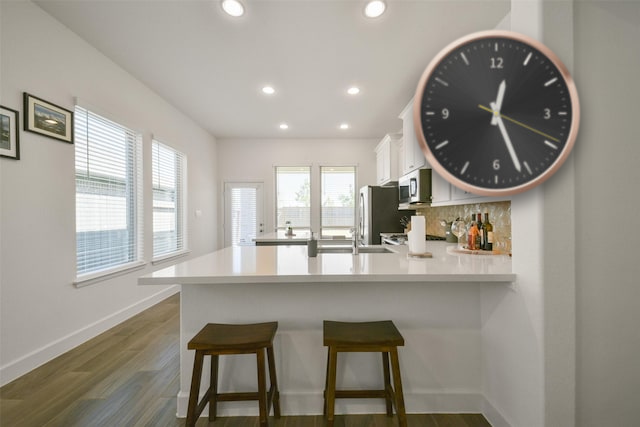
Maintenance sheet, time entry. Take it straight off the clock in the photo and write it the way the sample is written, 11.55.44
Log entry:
12.26.19
